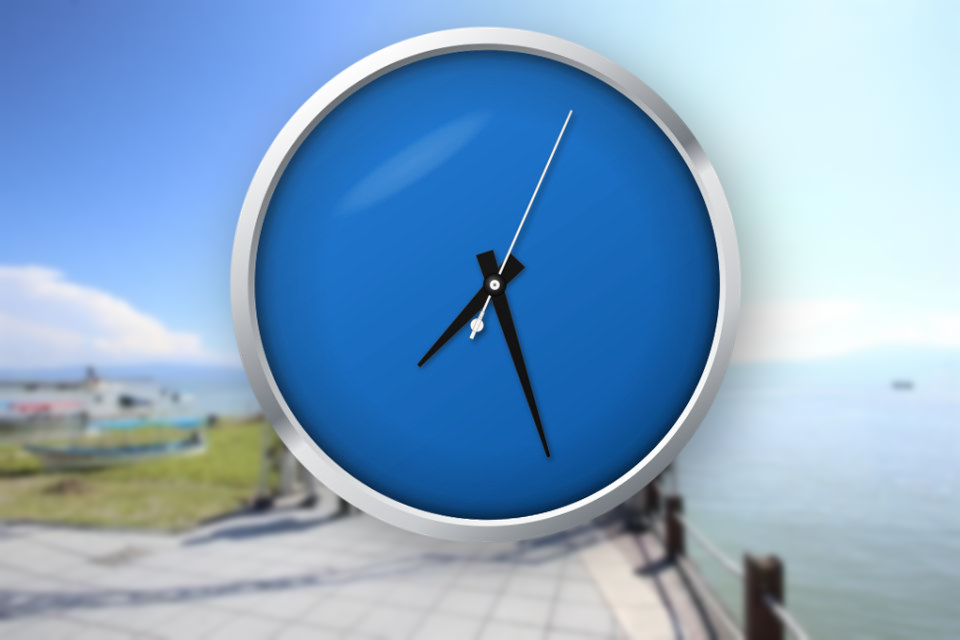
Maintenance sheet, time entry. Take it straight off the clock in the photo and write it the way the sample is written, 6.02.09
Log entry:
7.27.04
